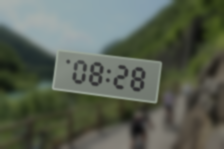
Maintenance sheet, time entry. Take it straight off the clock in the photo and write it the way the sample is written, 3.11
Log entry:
8.28
